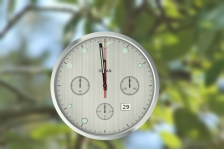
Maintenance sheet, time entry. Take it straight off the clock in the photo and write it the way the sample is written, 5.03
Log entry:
11.59
